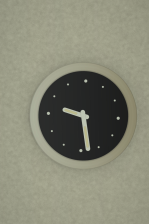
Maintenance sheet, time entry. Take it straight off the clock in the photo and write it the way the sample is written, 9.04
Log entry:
9.28
